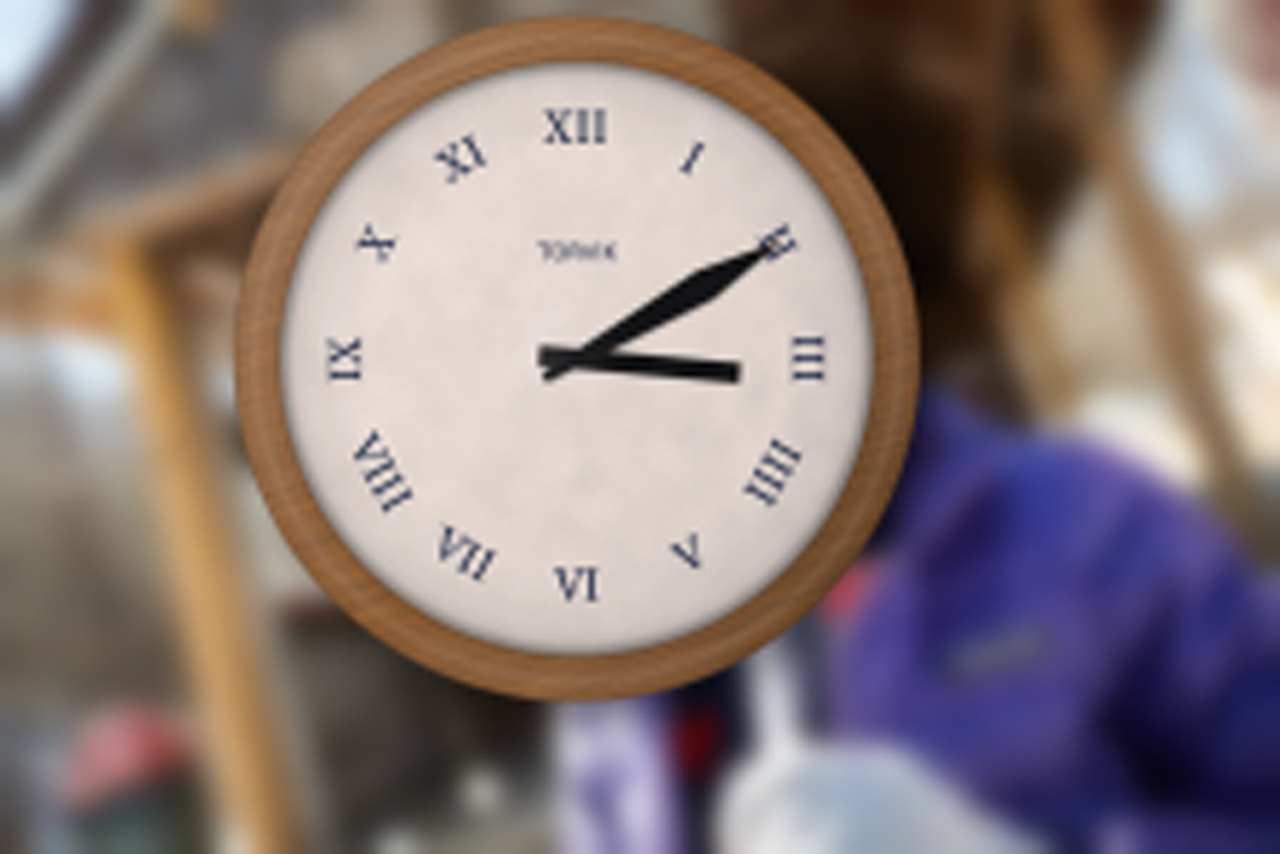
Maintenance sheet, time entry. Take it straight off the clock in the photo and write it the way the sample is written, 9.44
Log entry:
3.10
